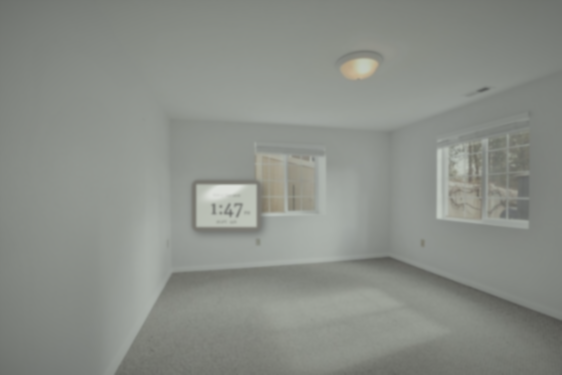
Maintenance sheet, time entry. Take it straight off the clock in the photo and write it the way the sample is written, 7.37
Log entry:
1.47
